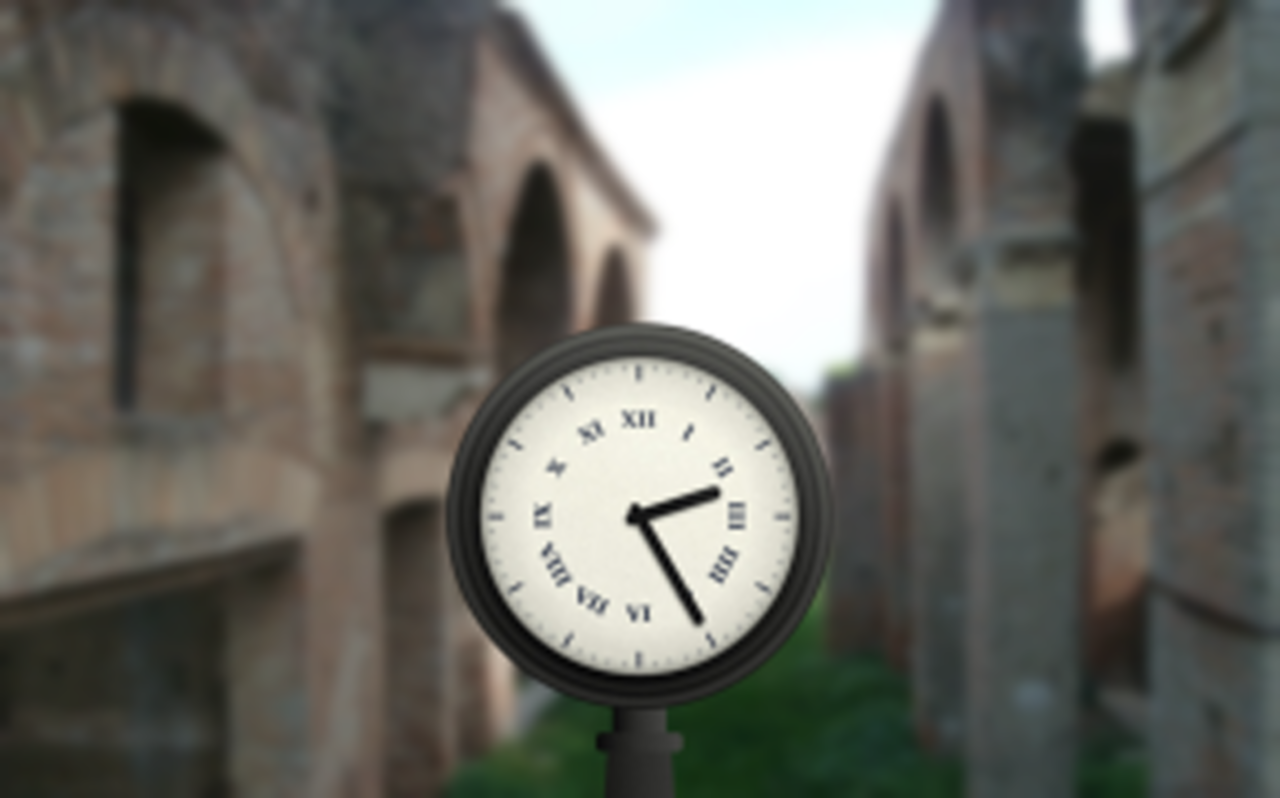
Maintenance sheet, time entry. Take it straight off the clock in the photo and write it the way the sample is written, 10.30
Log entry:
2.25
